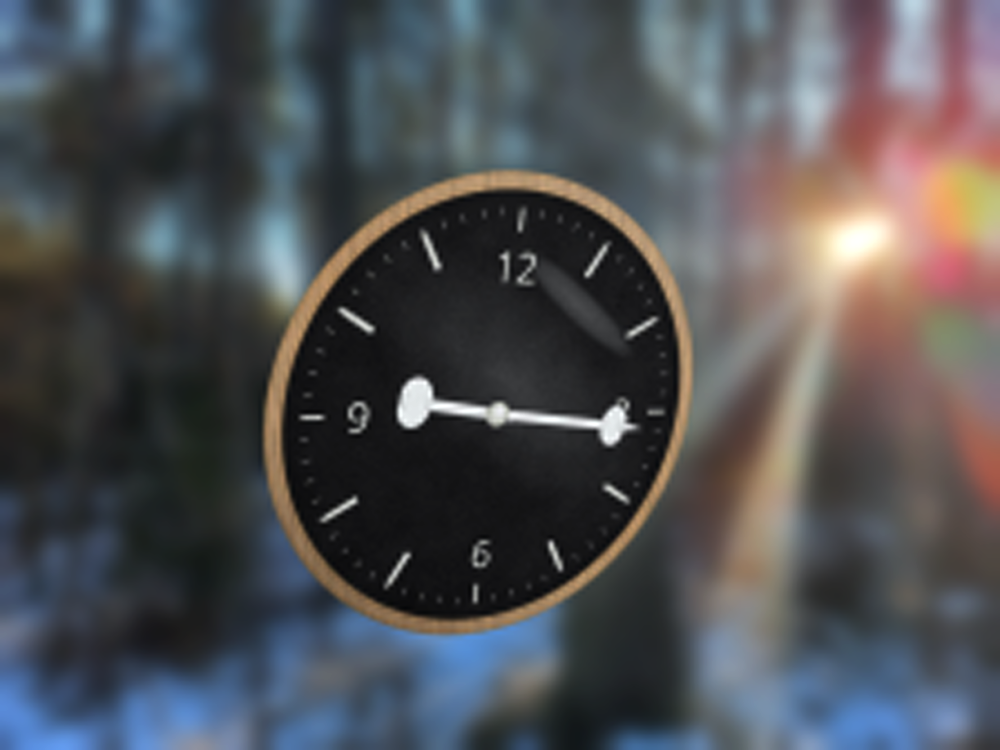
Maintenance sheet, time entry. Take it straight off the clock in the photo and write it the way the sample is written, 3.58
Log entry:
9.16
